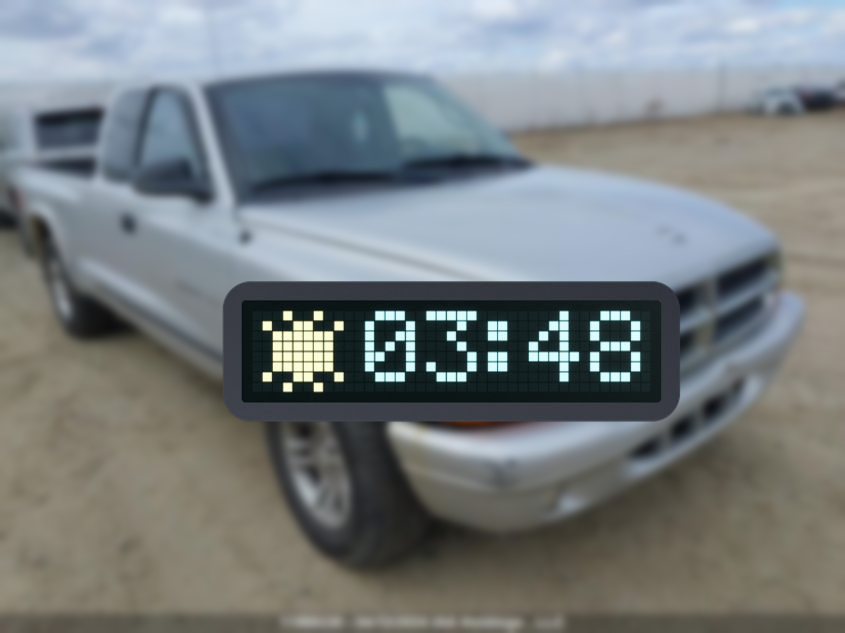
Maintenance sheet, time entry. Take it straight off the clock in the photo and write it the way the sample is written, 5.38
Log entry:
3.48
